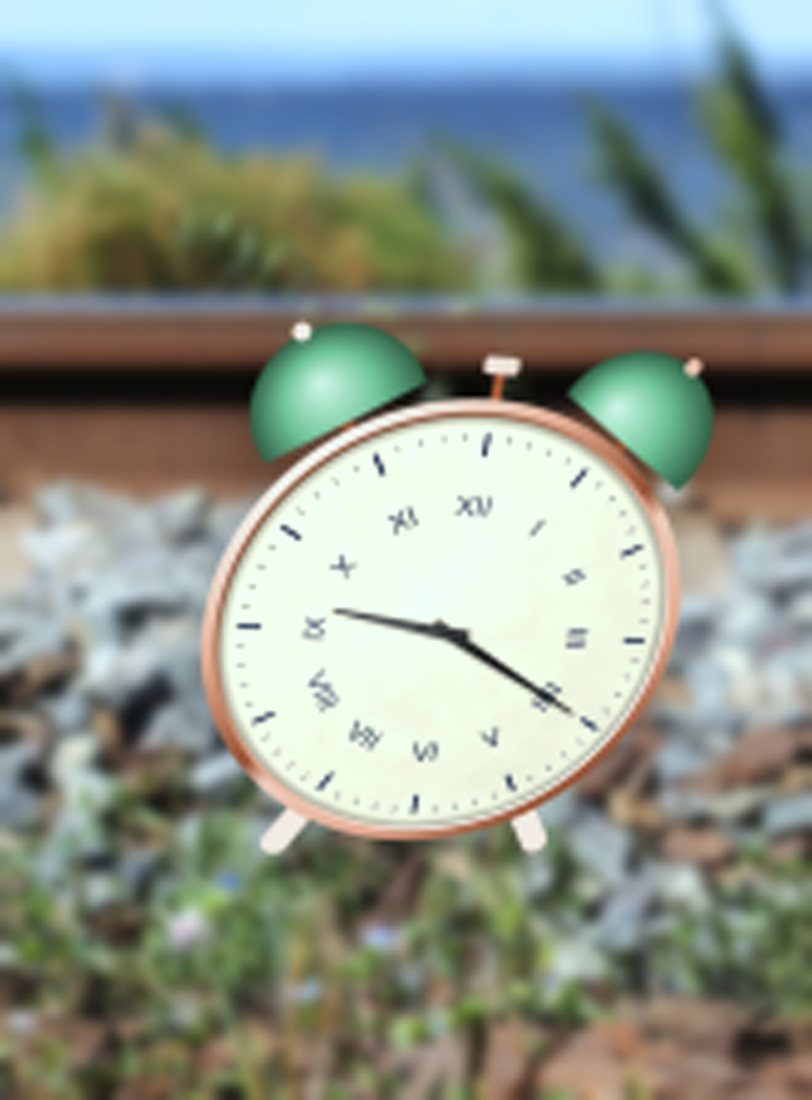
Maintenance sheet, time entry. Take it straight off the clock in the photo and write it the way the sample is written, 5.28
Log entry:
9.20
